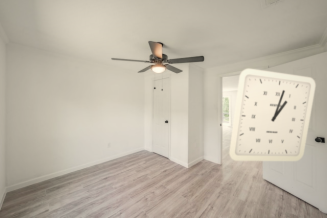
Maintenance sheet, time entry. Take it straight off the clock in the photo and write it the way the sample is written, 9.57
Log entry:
1.02
